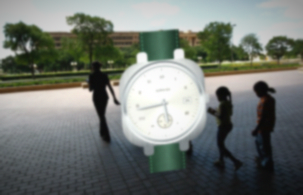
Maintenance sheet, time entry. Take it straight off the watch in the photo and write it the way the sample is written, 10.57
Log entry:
5.44
